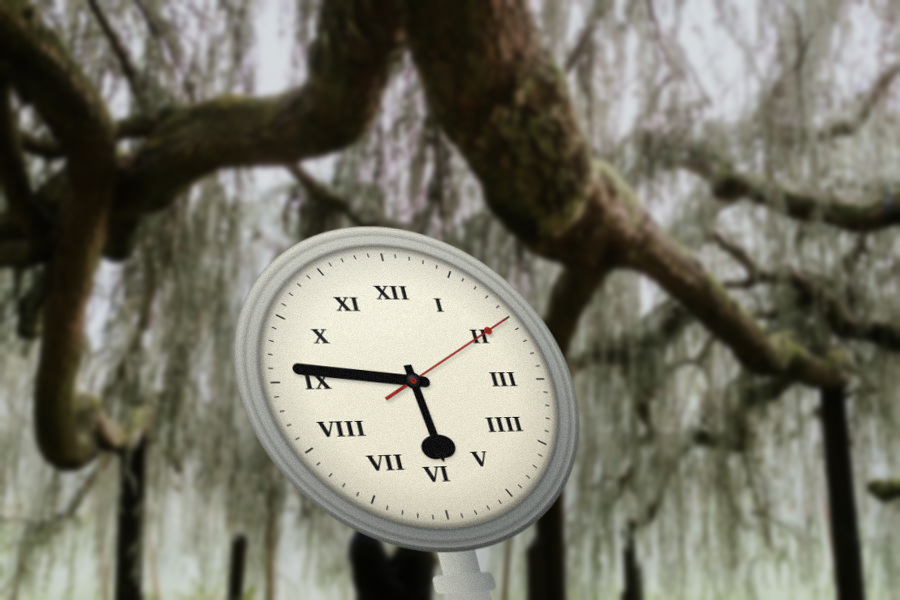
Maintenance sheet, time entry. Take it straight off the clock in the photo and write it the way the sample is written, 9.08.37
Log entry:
5.46.10
